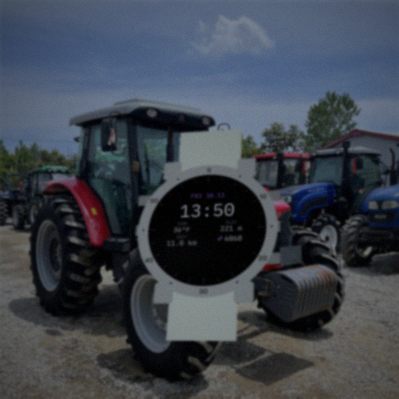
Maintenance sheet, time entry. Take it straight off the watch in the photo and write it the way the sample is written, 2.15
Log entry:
13.50
